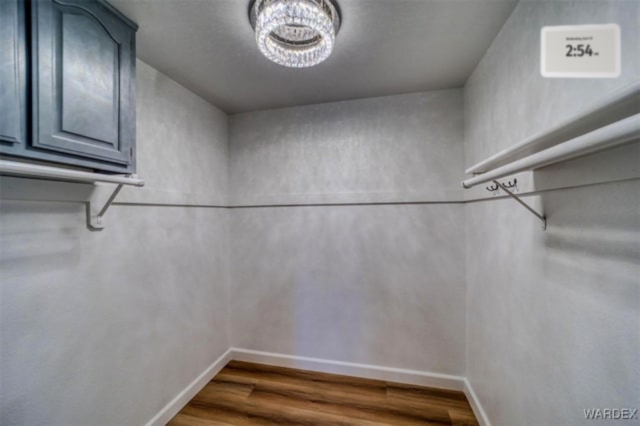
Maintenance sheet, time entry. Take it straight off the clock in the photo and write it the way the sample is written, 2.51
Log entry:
2.54
